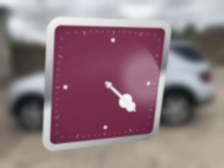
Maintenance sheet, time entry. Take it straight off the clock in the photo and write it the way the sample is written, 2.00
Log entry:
4.22
